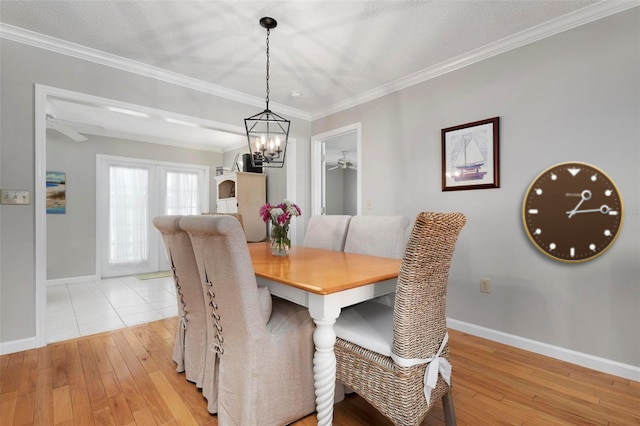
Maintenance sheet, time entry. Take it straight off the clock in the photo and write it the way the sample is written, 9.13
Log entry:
1.14
